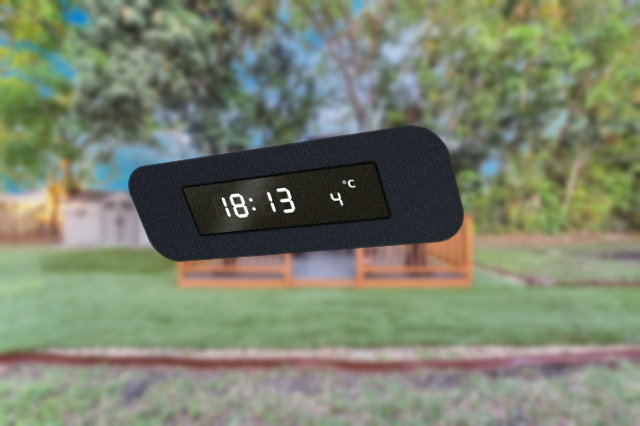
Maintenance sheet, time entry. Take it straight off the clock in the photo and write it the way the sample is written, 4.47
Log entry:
18.13
